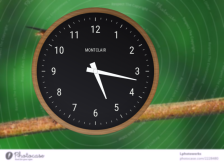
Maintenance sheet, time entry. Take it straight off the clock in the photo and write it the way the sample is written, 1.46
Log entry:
5.17
